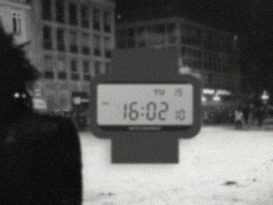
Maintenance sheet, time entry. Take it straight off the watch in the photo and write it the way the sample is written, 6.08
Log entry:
16.02
